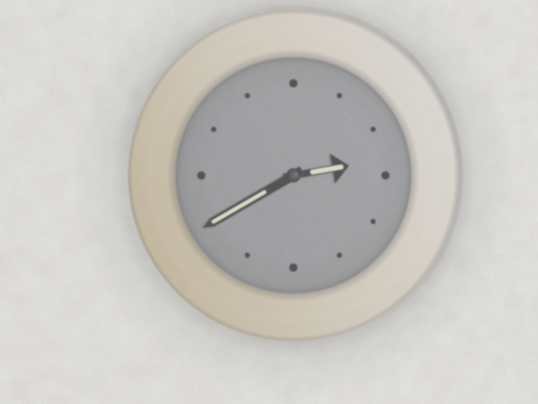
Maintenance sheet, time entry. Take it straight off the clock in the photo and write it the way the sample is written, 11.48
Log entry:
2.40
